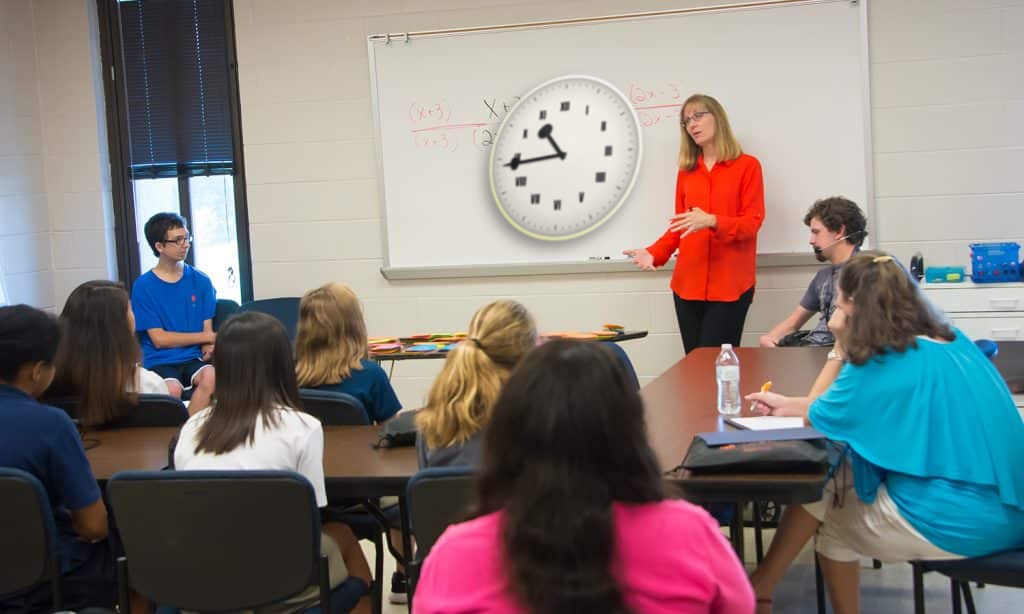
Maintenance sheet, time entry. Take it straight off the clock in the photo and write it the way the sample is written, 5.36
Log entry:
10.44
